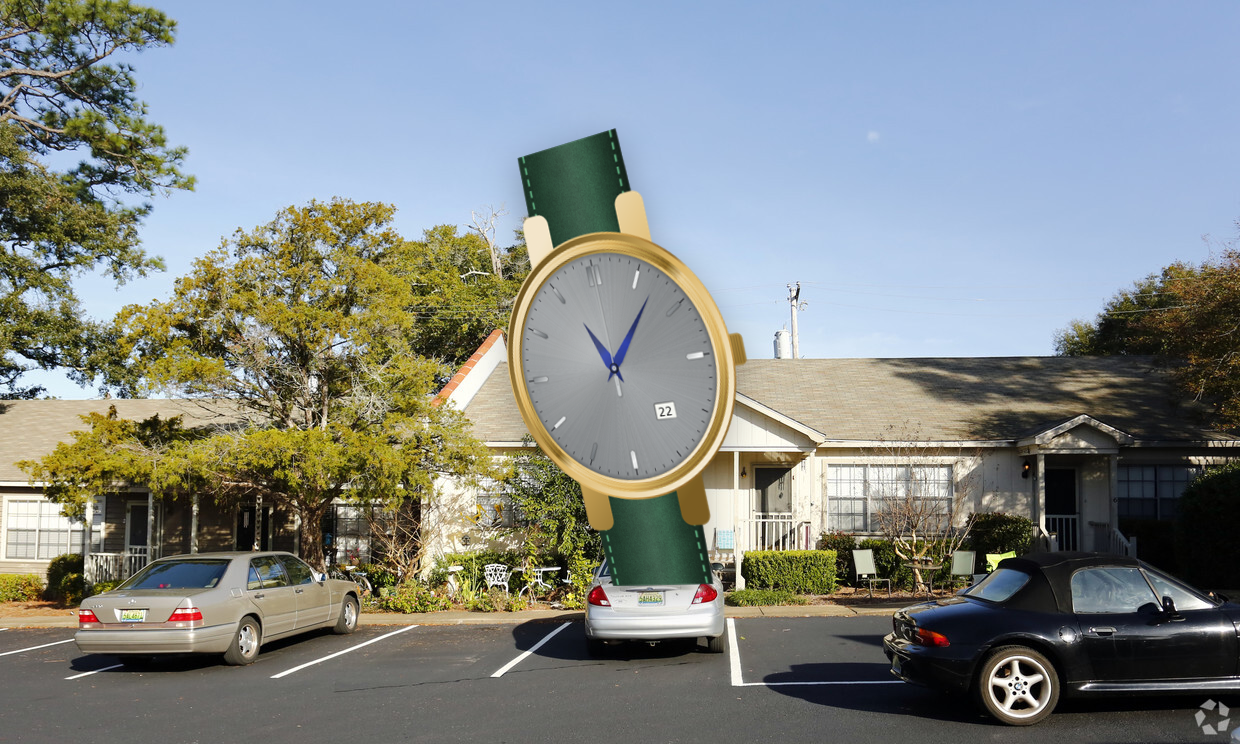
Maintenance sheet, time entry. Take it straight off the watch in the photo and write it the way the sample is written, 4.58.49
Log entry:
11.07.00
